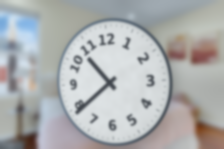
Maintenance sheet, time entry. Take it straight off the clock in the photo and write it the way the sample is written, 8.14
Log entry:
10.39
